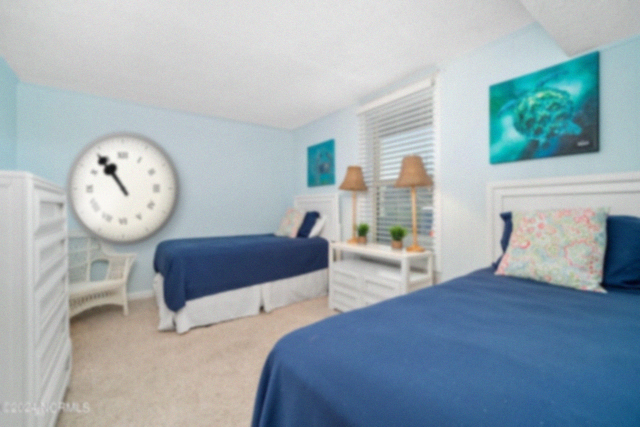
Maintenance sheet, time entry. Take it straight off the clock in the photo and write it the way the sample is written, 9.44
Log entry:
10.54
